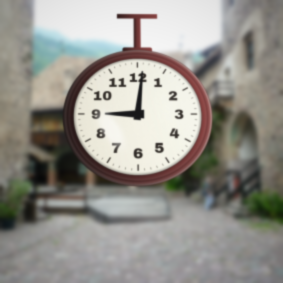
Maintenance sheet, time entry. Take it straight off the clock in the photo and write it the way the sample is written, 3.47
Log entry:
9.01
